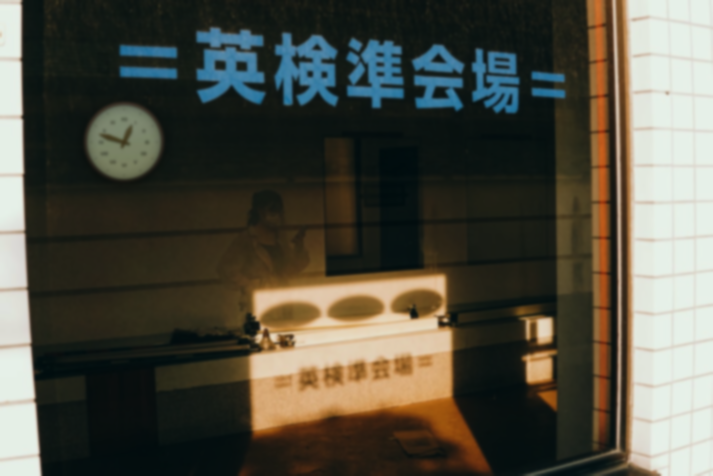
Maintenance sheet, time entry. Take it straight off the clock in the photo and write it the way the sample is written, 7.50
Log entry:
12.48
